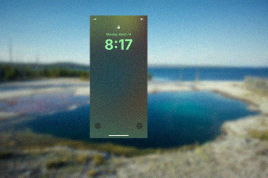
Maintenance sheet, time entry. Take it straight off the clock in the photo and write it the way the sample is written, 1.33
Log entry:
8.17
